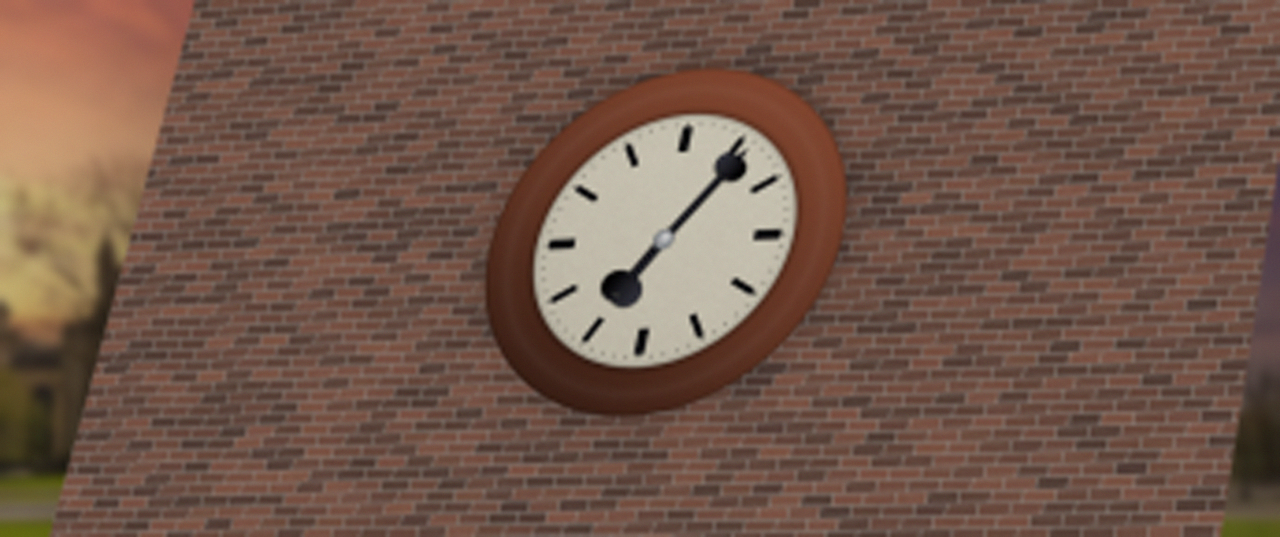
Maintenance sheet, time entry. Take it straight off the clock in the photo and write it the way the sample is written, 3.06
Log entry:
7.06
